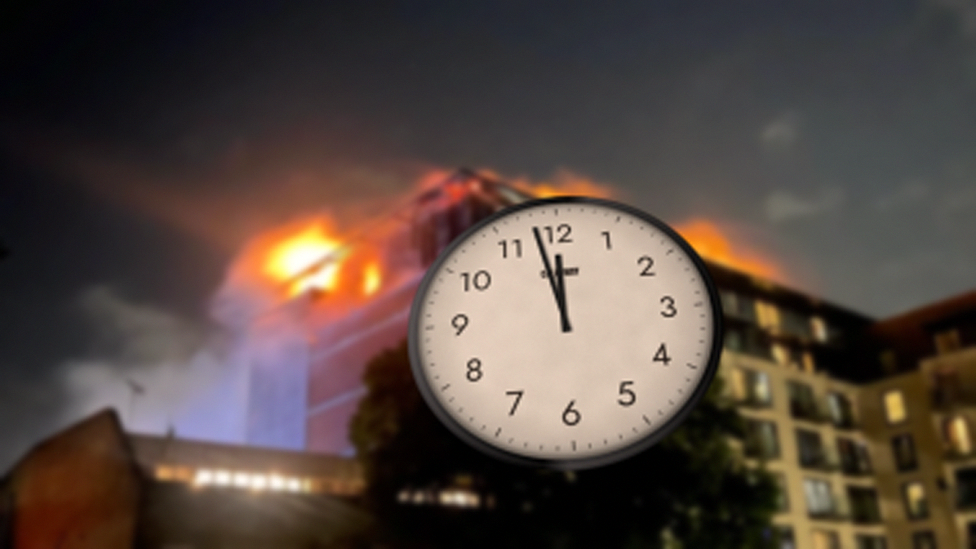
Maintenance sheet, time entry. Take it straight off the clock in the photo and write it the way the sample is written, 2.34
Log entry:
11.58
